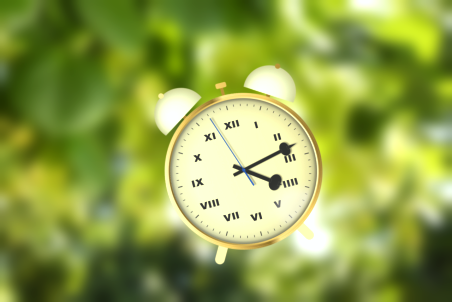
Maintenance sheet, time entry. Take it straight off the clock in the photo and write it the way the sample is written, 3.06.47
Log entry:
4.12.57
